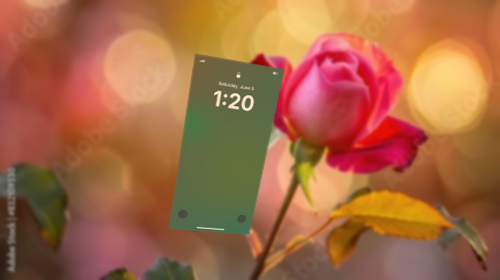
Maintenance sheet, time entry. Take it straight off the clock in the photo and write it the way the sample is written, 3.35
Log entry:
1.20
